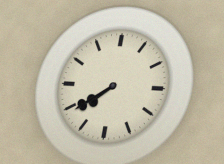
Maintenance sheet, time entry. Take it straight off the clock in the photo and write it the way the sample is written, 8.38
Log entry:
7.39
